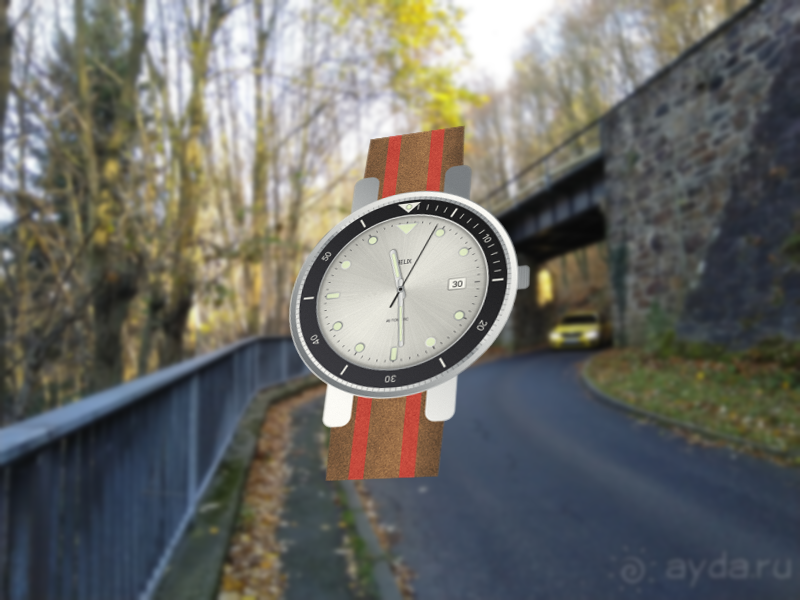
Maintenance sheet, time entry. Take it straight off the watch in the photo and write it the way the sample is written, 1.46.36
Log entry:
11.29.04
